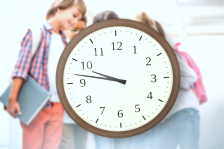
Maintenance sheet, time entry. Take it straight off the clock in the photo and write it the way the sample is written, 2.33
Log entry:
9.47
